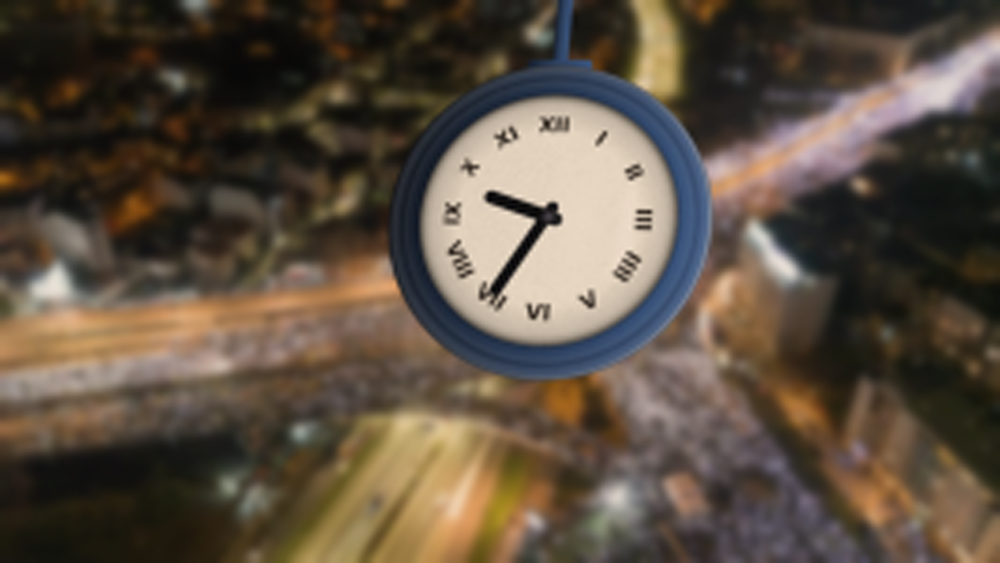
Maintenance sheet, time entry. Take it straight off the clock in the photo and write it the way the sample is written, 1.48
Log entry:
9.35
